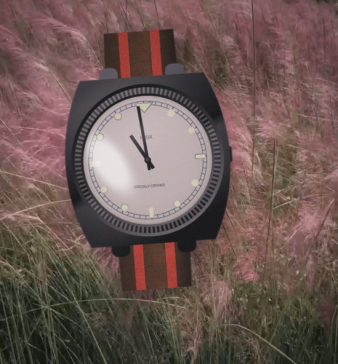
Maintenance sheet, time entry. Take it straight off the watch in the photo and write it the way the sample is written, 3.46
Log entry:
10.59
